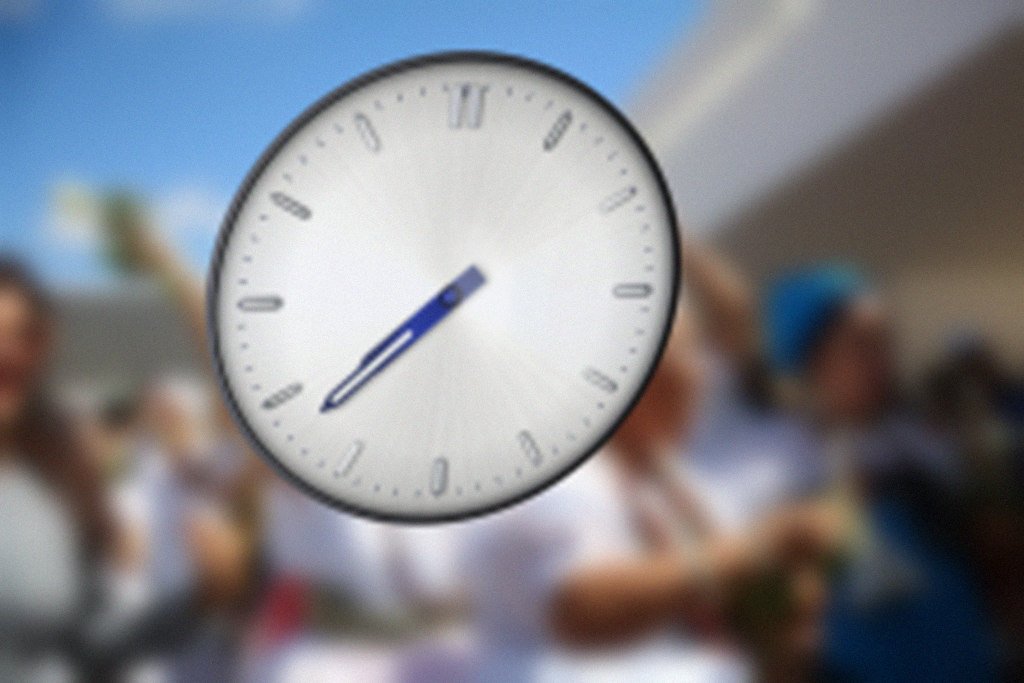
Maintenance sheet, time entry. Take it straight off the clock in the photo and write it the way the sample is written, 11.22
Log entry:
7.38
